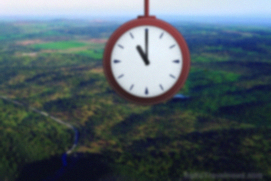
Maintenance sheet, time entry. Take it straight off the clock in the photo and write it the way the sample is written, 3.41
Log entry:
11.00
